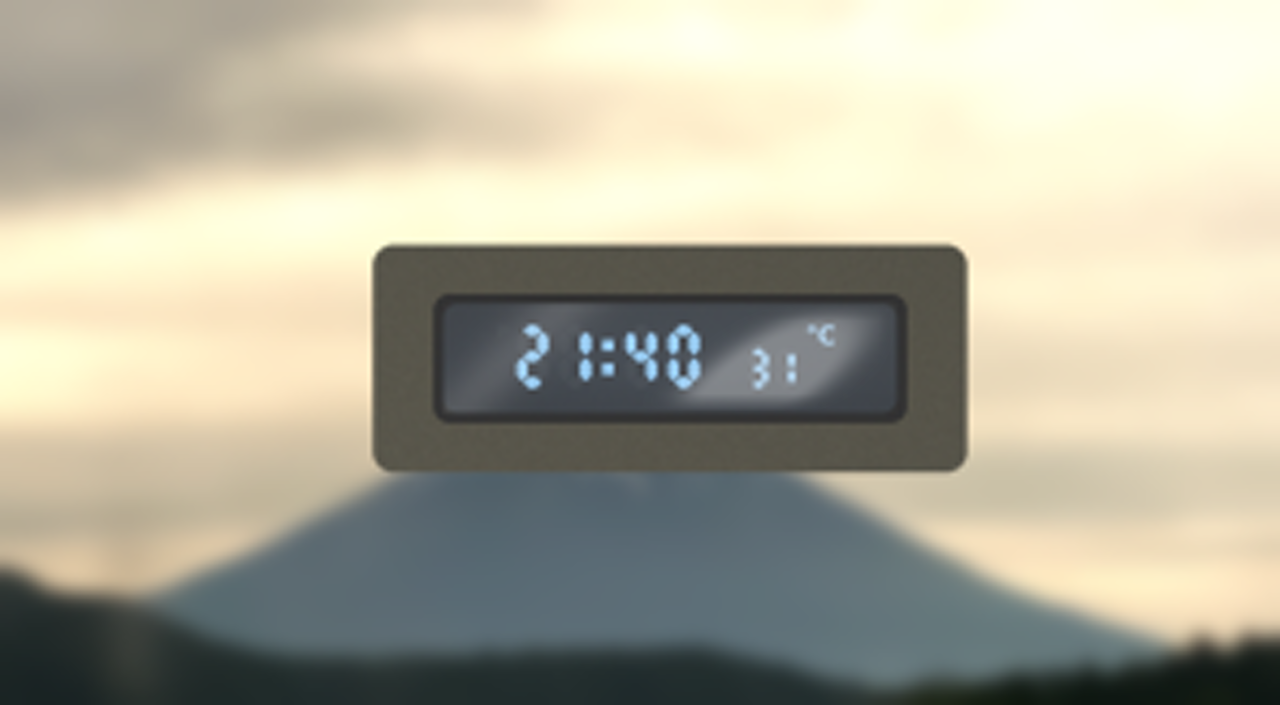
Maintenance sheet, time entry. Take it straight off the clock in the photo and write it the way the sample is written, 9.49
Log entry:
21.40
